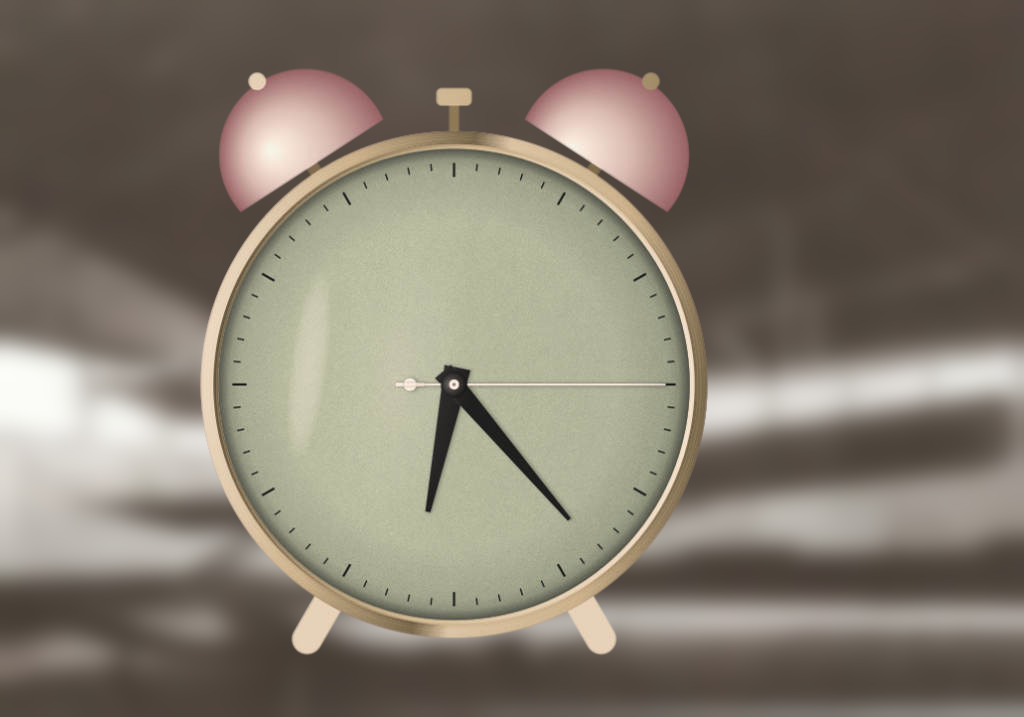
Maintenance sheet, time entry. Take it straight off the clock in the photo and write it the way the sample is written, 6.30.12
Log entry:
6.23.15
